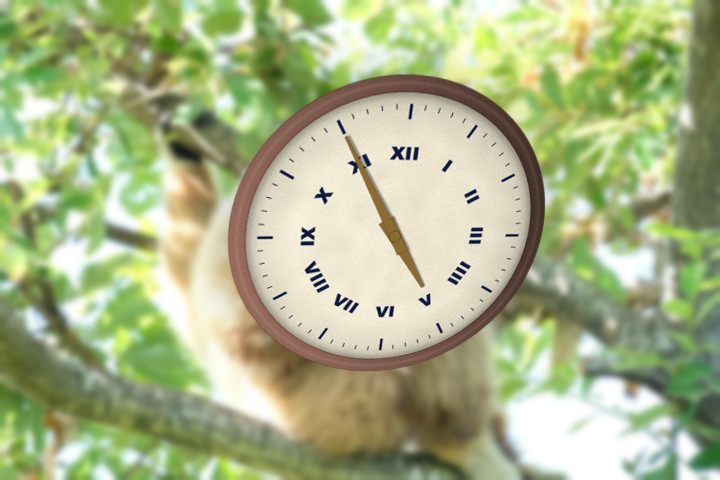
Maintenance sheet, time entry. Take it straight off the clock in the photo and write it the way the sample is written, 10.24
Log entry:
4.55
